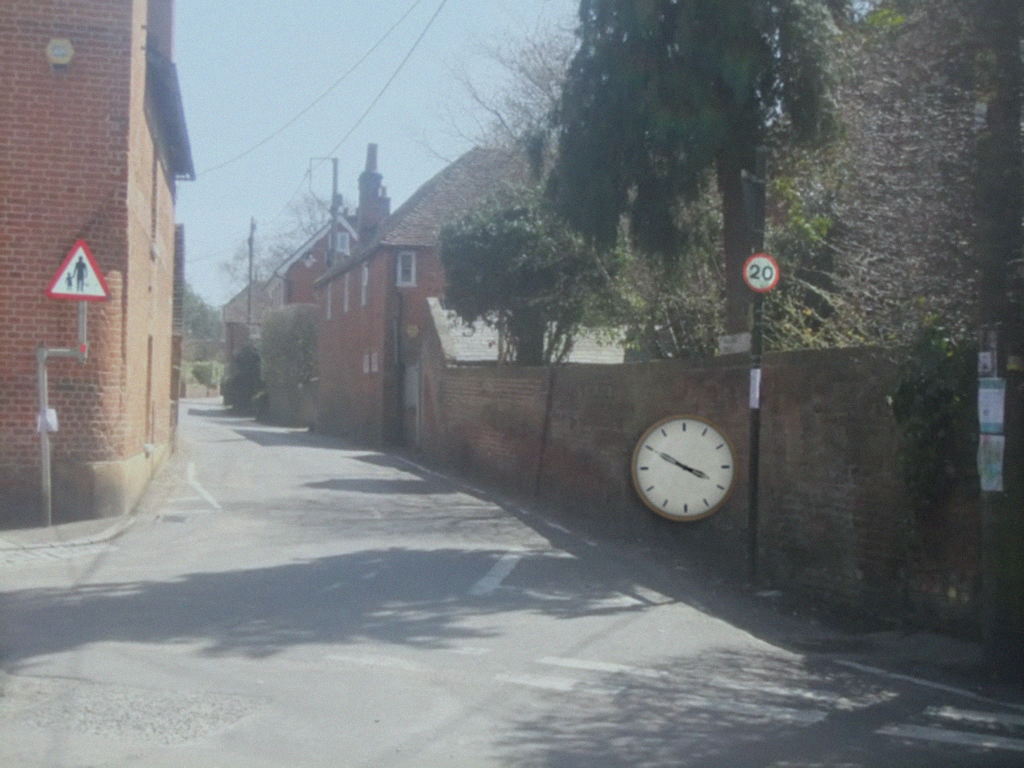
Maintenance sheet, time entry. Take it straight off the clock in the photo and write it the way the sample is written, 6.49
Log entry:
3.50
